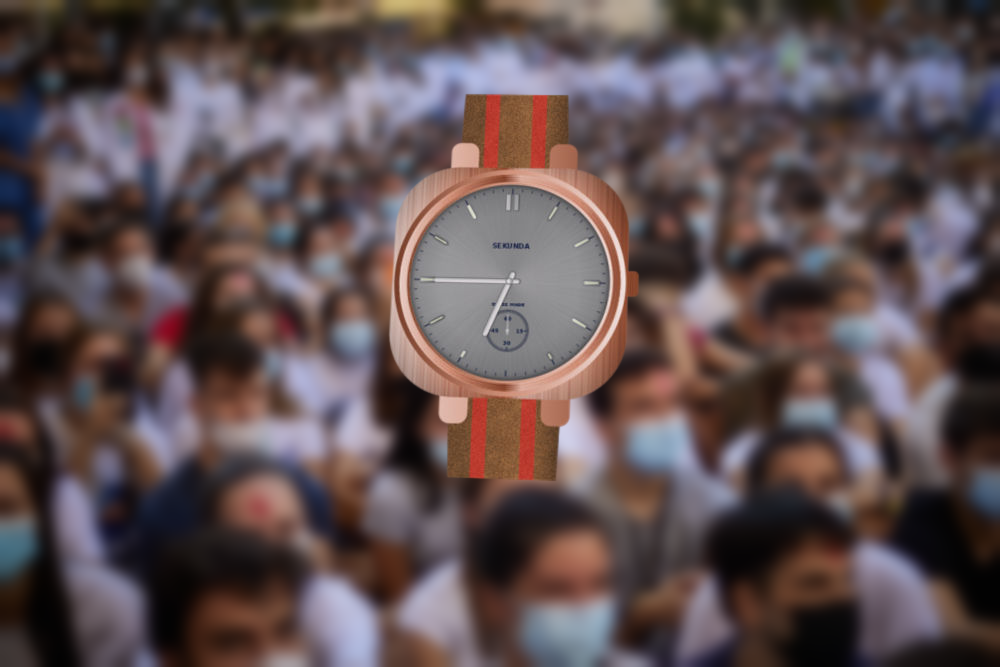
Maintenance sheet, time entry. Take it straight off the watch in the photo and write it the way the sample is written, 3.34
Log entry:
6.45
